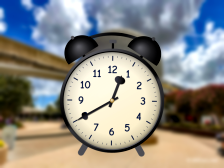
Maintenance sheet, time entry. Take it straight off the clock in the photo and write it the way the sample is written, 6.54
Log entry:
12.40
